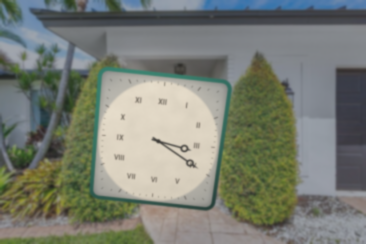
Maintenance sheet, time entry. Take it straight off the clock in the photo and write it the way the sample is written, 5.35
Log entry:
3.20
